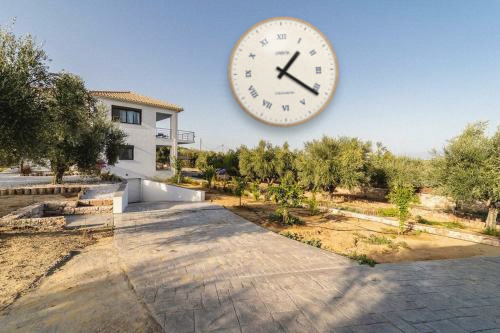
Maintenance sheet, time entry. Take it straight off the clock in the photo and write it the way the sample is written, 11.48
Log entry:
1.21
